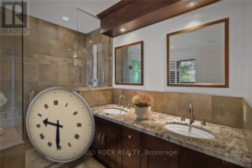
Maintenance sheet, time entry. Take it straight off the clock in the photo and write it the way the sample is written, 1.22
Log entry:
9.31
